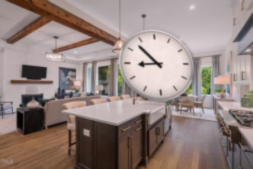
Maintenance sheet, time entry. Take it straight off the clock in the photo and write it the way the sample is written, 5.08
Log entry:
8.53
